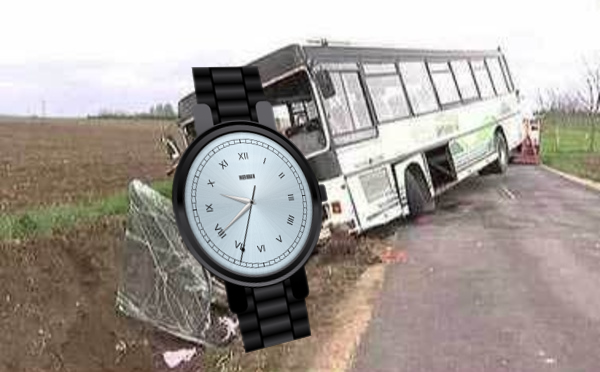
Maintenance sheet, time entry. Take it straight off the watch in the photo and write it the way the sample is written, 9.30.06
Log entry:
9.39.34
